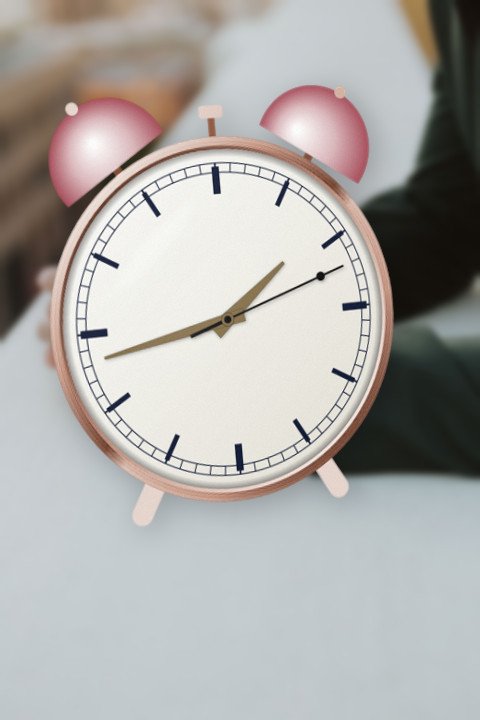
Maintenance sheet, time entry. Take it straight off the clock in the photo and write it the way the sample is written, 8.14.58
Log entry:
1.43.12
